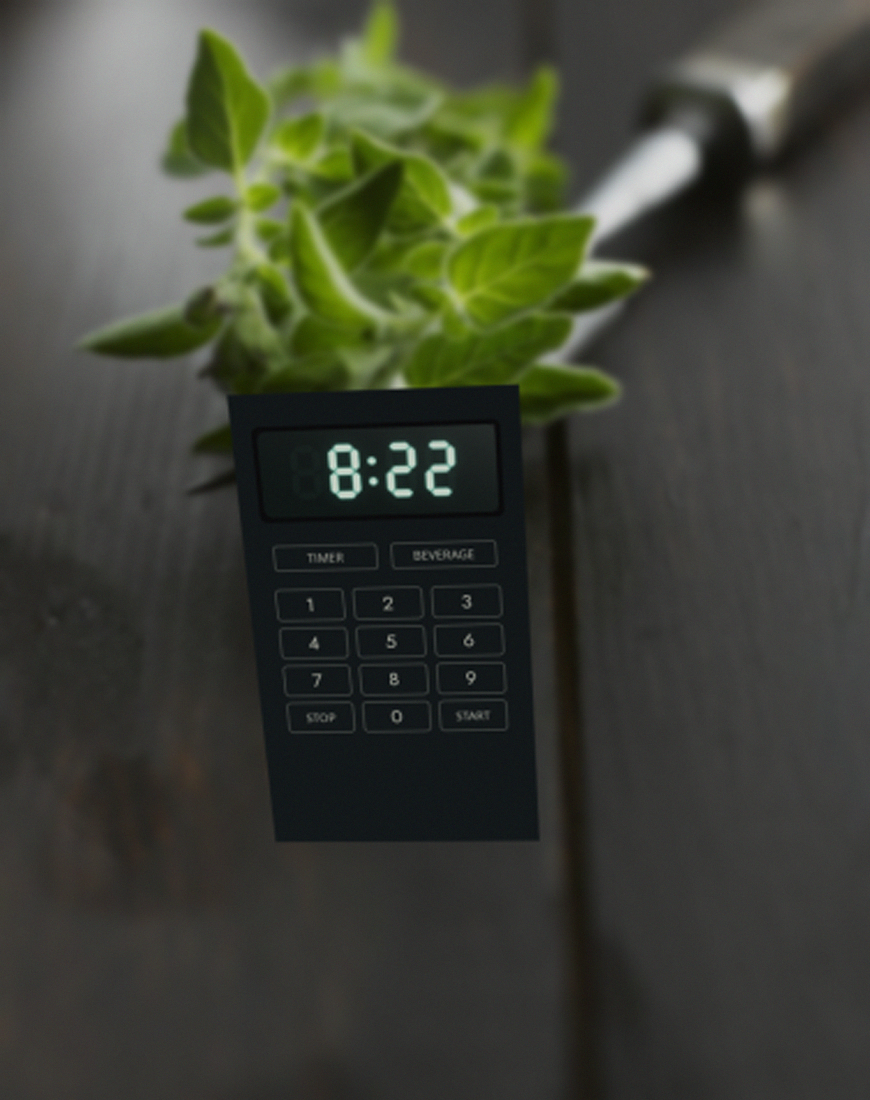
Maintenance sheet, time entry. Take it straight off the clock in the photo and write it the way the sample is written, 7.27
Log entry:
8.22
